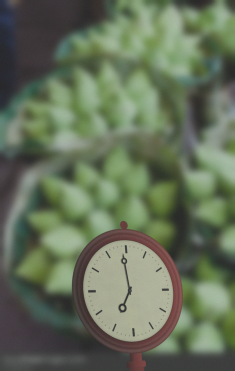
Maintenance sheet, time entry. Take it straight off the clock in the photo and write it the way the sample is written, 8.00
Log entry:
6.59
